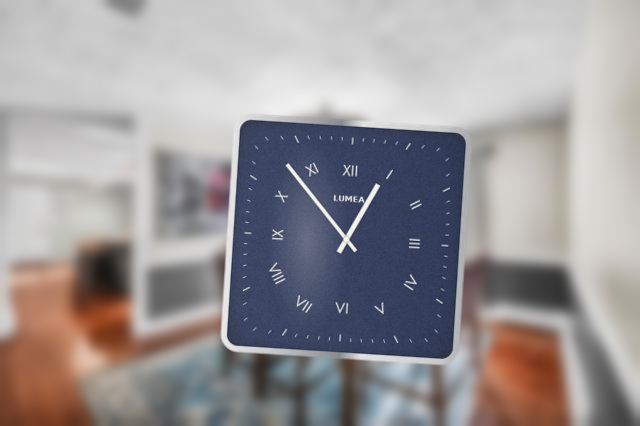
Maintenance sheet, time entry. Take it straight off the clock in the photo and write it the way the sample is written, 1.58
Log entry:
12.53
